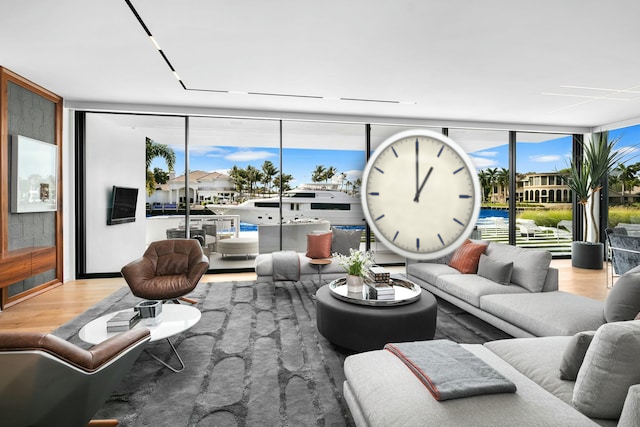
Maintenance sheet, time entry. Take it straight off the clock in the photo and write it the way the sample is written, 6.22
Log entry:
1.00
